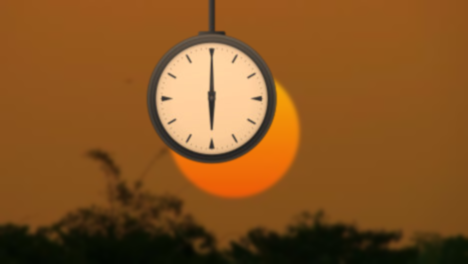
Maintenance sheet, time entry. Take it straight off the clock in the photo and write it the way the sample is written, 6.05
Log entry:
6.00
